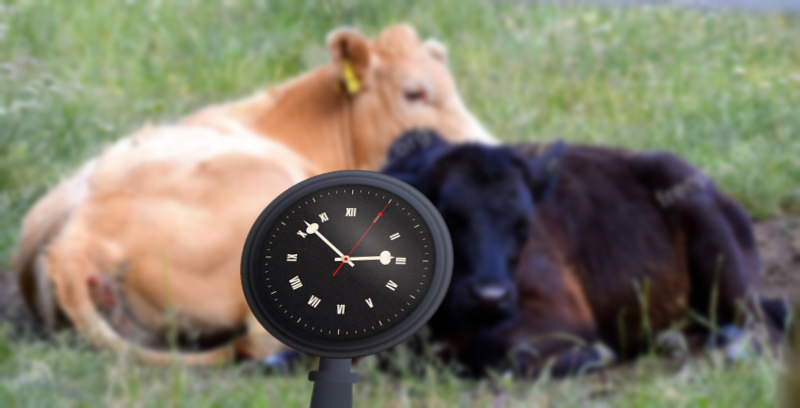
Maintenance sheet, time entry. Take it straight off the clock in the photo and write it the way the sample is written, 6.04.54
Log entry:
2.52.05
